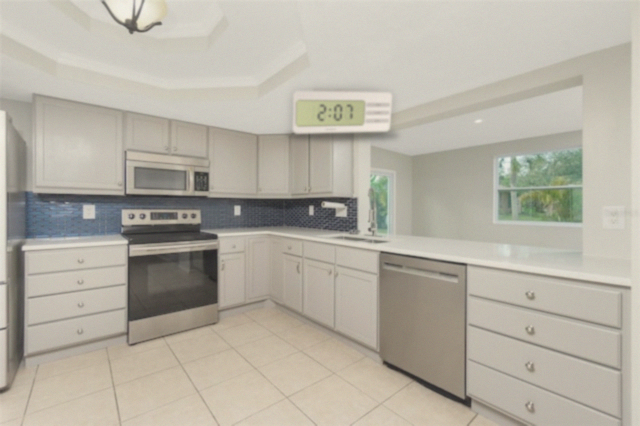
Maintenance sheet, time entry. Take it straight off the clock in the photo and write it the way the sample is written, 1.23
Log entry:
2.07
